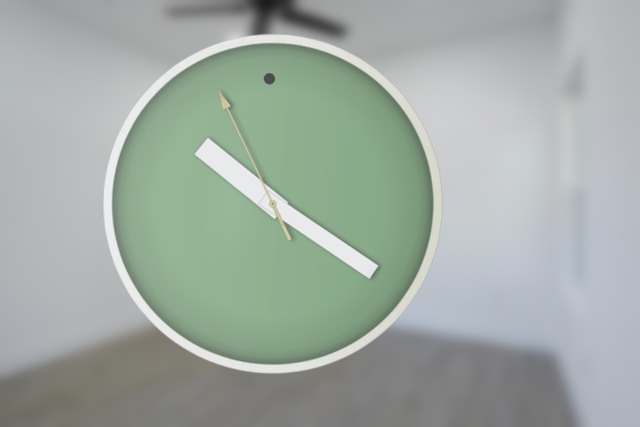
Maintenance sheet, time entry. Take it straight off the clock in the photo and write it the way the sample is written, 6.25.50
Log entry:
10.20.56
